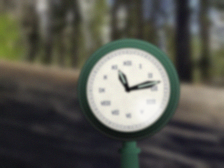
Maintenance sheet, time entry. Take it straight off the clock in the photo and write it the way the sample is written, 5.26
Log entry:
11.13
